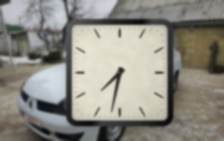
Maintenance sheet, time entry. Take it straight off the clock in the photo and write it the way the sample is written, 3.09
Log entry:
7.32
